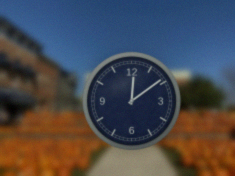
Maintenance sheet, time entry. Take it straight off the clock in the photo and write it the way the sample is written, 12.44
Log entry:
12.09
